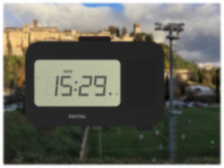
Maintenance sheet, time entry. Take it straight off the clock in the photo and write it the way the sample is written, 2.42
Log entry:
15.29
